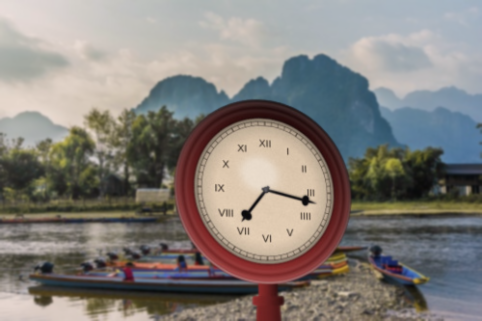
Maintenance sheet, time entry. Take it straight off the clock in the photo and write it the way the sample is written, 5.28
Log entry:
7.17
